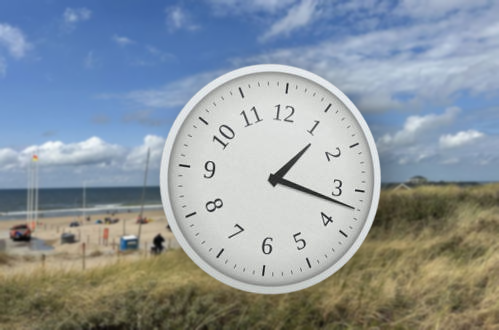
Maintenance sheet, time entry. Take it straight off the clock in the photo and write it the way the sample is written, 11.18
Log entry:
1.17
